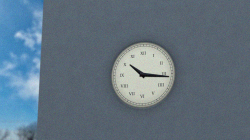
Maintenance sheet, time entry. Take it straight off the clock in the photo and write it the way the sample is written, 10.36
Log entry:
10.16
